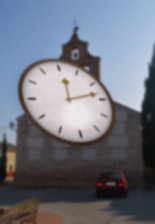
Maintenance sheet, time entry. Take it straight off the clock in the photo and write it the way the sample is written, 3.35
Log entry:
12.13
